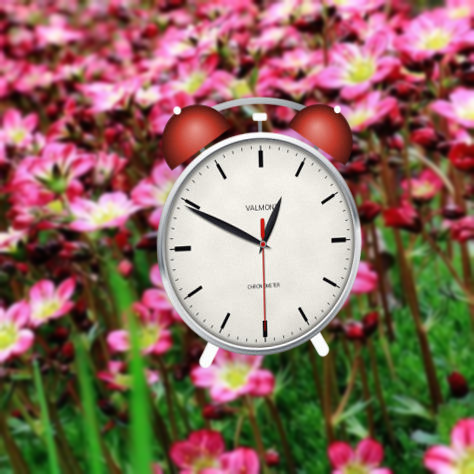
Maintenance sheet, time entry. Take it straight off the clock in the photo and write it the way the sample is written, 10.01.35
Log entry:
12.49.30
